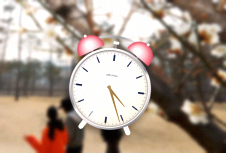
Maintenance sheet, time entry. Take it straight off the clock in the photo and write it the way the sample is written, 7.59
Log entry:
4.26
